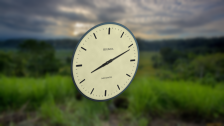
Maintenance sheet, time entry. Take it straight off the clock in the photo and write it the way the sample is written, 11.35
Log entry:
8.11
